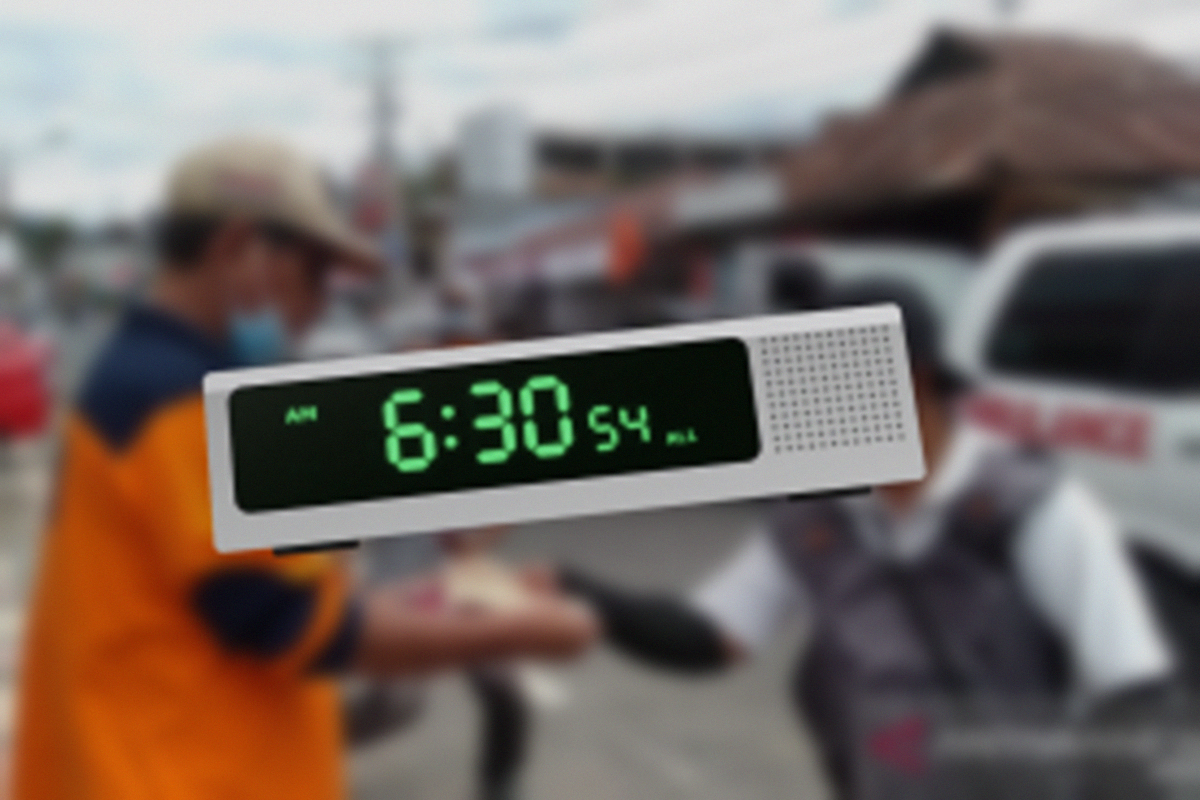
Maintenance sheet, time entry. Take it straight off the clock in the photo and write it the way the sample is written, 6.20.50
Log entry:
6.30.54
